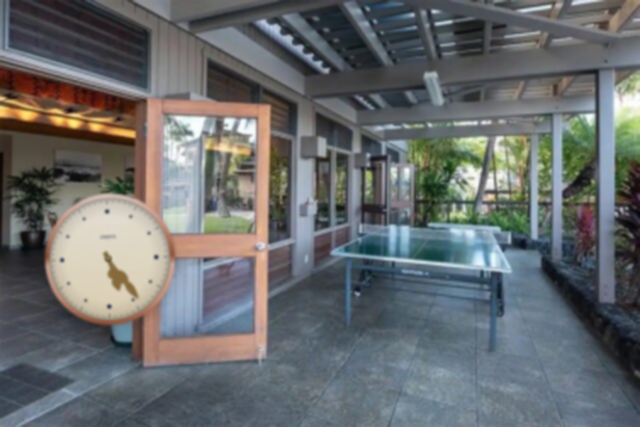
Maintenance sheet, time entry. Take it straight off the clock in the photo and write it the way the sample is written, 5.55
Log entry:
5.24
